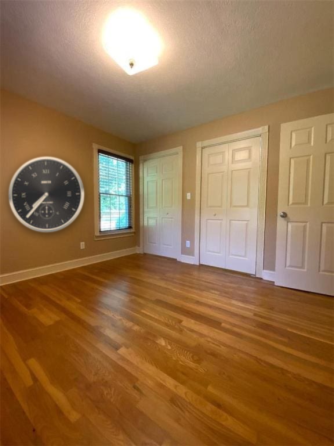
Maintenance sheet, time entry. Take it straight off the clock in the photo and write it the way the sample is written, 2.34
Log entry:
7.37
